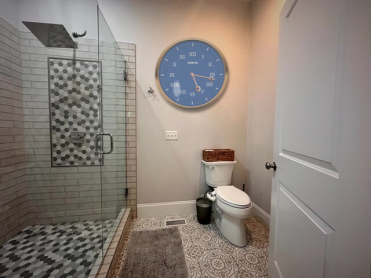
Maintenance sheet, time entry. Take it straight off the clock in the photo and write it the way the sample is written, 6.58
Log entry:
5.17
